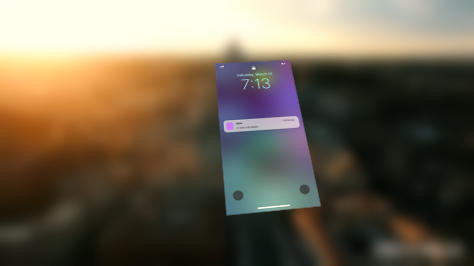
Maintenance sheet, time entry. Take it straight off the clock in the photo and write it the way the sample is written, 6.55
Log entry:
7.13
